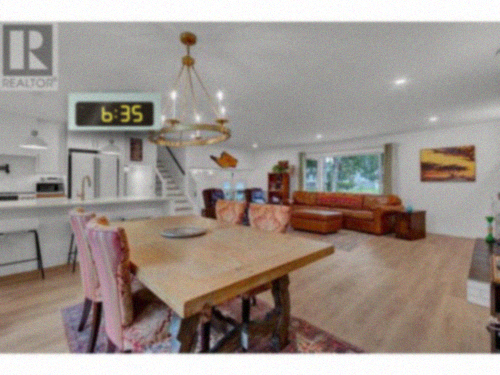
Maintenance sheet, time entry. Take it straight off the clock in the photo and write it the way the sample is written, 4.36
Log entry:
6.35
